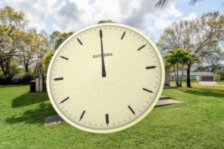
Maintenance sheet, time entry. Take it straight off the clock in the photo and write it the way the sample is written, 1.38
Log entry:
12.00
